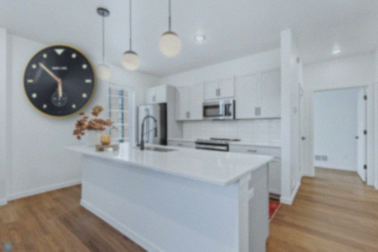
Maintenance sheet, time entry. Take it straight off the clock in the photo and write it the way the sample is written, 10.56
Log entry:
5.52
